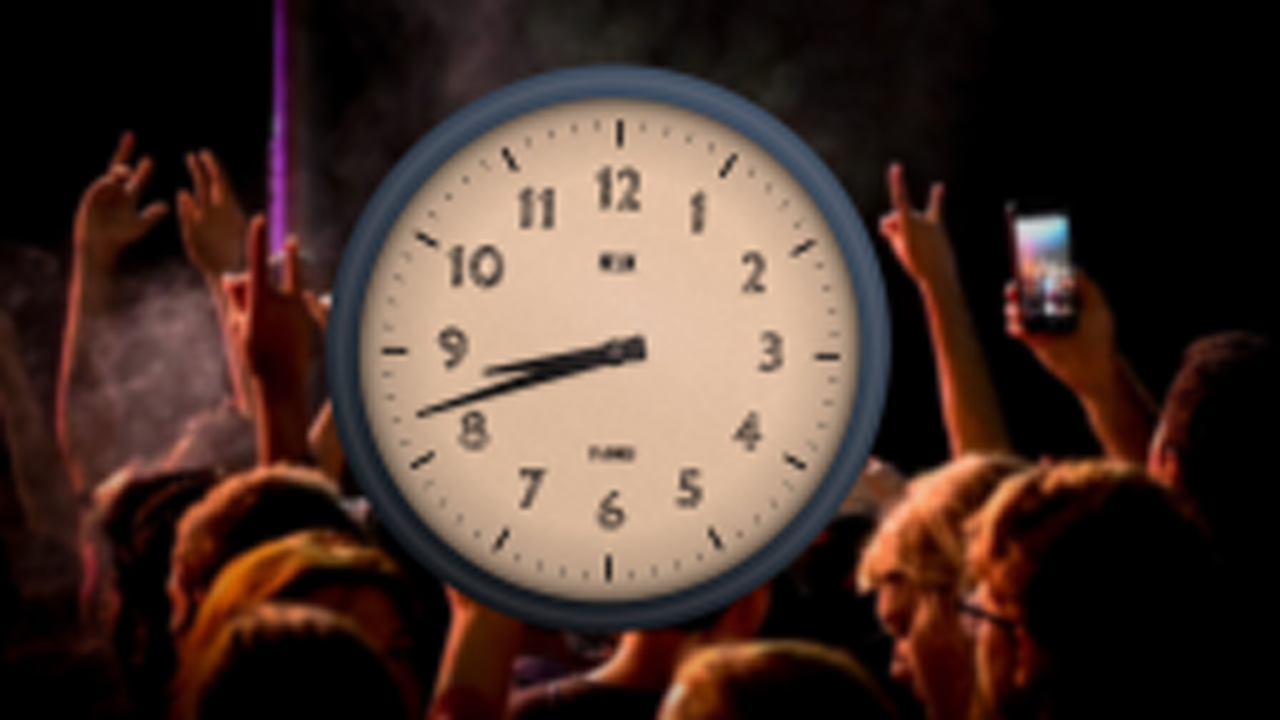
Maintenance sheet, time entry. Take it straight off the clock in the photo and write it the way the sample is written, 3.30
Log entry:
8.42
